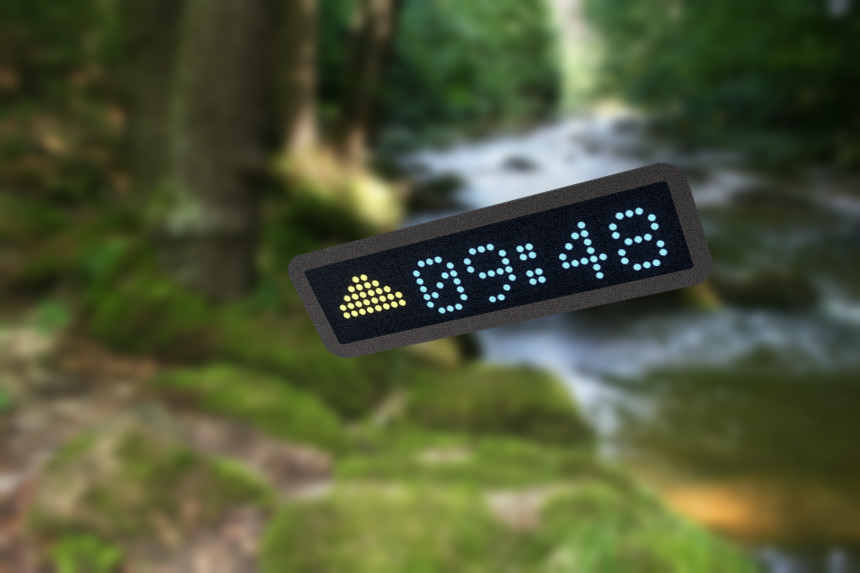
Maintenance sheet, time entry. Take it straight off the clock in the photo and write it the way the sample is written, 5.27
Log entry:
9.48
